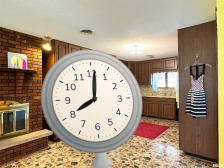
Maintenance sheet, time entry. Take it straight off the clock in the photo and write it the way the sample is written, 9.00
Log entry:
8.01
